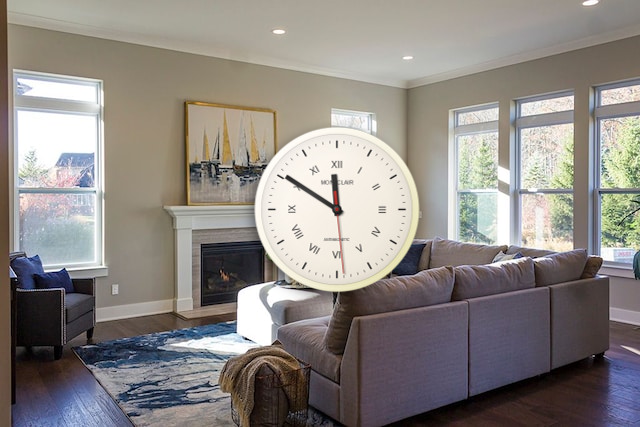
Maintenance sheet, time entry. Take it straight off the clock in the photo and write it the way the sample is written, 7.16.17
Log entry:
11.50.29
